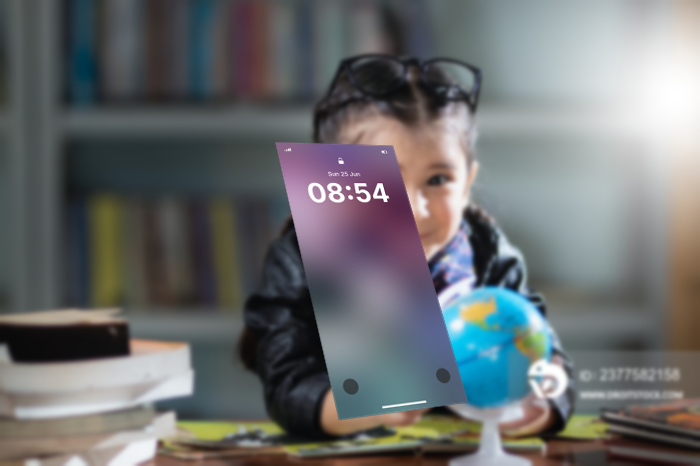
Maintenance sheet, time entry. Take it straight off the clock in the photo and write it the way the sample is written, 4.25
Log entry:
8.54
